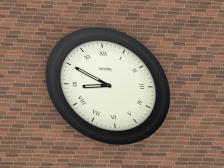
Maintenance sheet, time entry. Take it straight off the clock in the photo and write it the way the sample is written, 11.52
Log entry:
8.50
